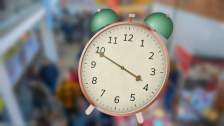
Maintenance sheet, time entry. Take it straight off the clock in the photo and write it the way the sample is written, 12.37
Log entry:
3.49
